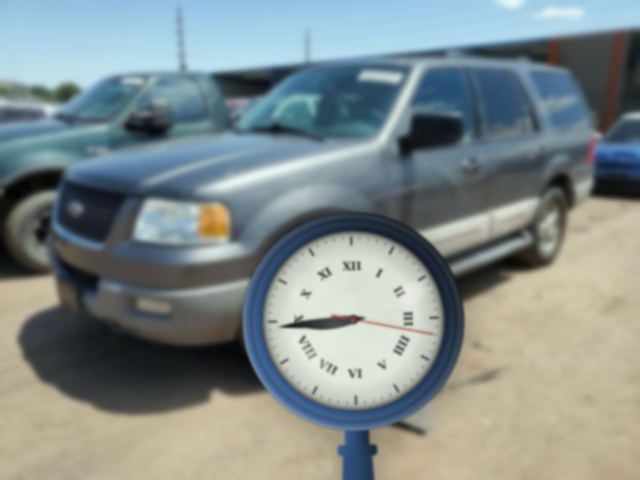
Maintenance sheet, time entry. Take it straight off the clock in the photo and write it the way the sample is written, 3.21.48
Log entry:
8.44.17
